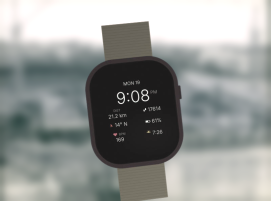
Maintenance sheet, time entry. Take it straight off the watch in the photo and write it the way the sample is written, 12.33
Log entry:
9.08
